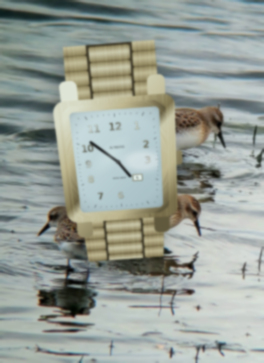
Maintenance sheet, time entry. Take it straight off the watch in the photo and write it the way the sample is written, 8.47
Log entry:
4.52
